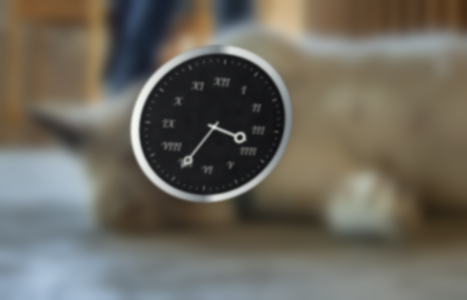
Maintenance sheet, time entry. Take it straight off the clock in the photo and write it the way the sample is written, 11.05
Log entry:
3.35
